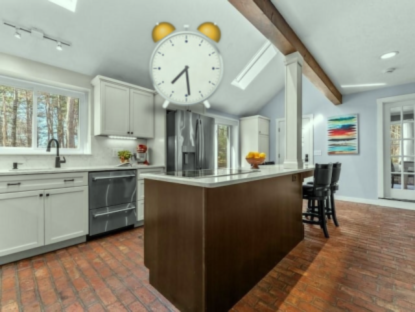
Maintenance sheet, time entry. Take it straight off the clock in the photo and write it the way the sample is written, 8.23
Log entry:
7.29
